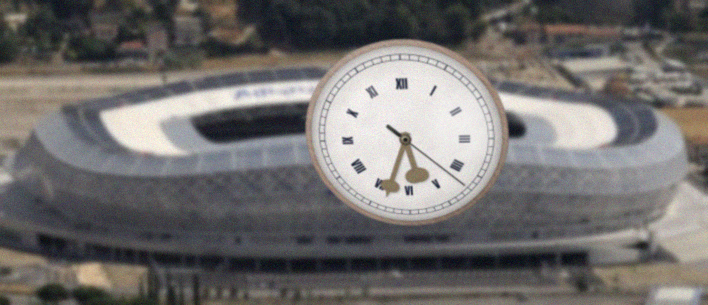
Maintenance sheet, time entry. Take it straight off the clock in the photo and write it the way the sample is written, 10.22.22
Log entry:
5.33.22
